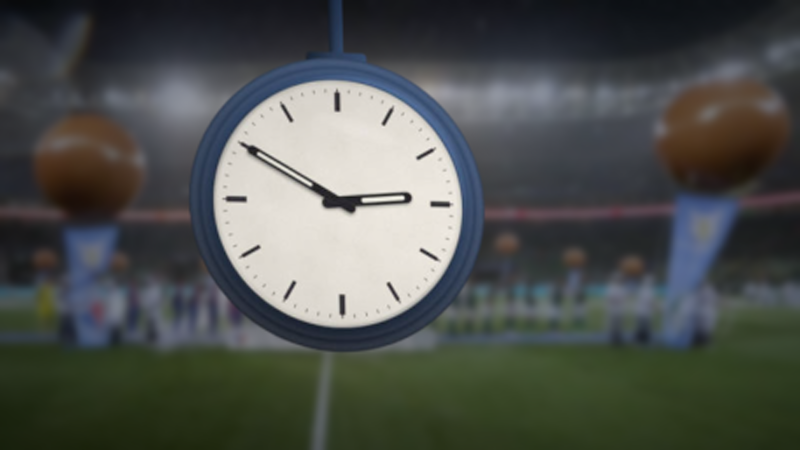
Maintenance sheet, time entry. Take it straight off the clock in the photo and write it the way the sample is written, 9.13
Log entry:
2.50
